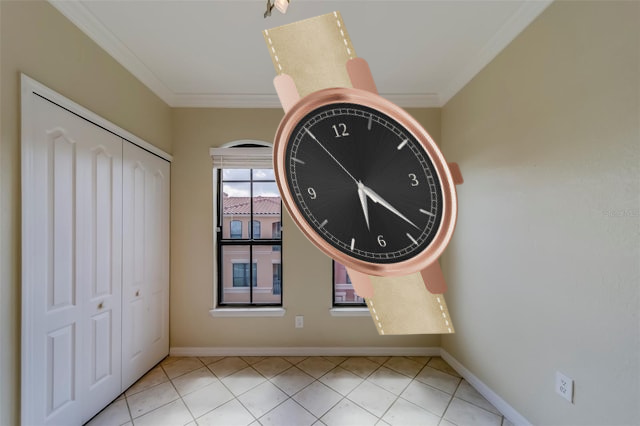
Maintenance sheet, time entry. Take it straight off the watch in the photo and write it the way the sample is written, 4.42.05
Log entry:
6.22.55
